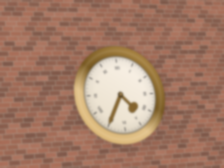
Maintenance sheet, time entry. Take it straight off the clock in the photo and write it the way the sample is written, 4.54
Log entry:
4.35
